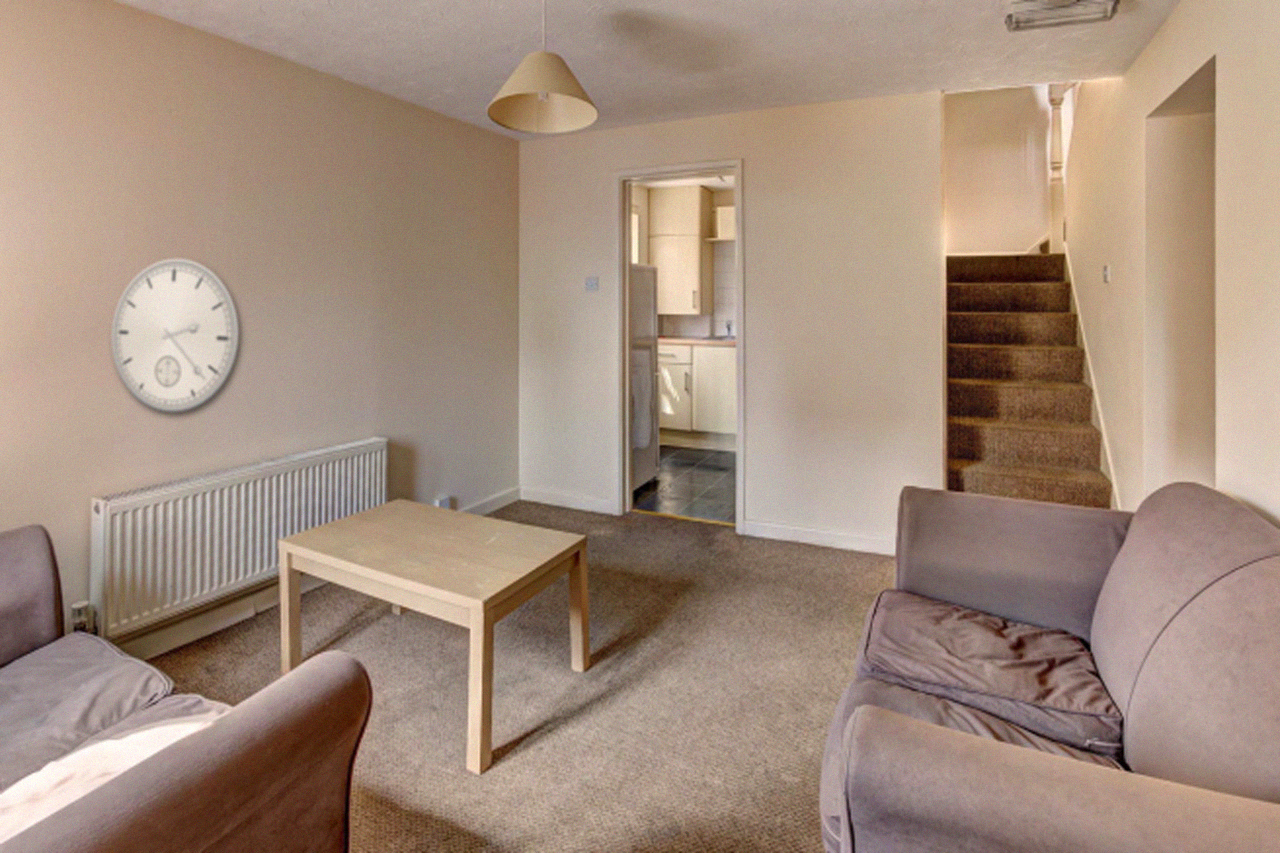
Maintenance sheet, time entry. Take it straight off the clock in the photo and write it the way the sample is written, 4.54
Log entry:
2.22
